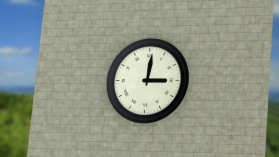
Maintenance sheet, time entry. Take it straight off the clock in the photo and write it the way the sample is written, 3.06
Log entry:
3.01
